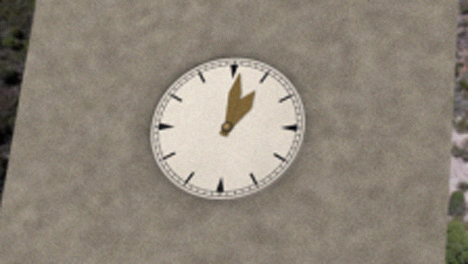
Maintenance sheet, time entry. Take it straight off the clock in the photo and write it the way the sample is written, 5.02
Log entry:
1.01
